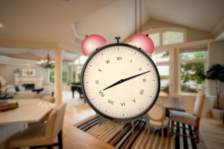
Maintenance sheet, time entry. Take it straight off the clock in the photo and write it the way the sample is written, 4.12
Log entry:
8.12
